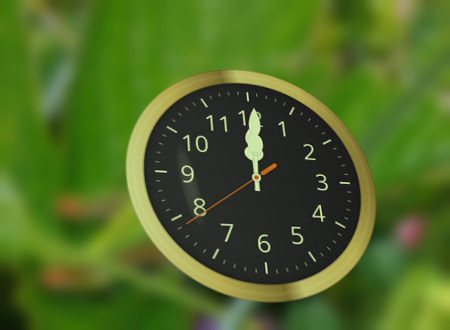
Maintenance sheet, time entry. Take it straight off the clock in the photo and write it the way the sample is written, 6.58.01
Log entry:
12.00.39
